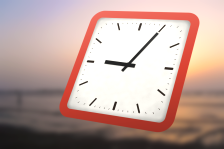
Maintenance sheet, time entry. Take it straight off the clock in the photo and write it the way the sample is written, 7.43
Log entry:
9.05
